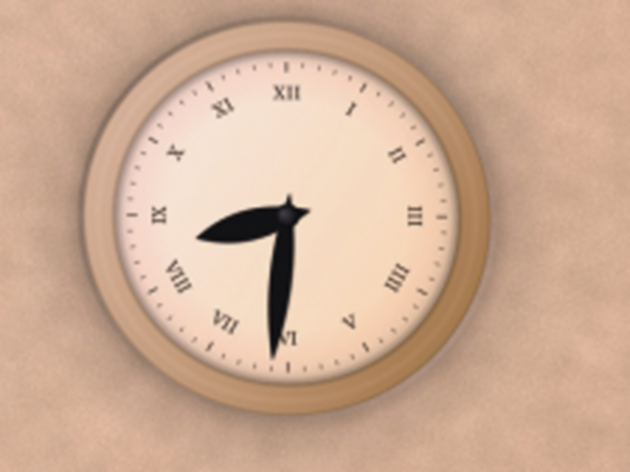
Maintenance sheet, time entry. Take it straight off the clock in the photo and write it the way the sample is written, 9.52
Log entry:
8.31
